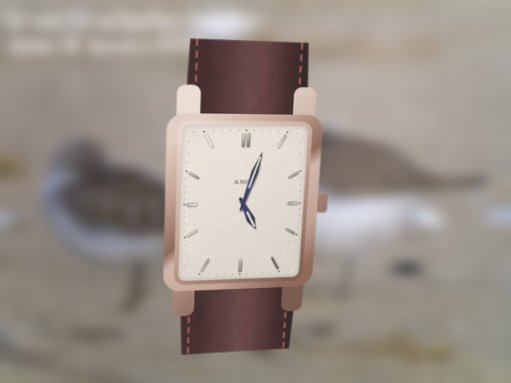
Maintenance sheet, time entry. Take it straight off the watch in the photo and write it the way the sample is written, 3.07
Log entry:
5.03
